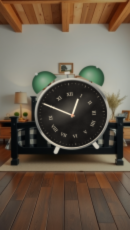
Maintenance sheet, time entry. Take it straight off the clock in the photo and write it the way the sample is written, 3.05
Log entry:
12.50
